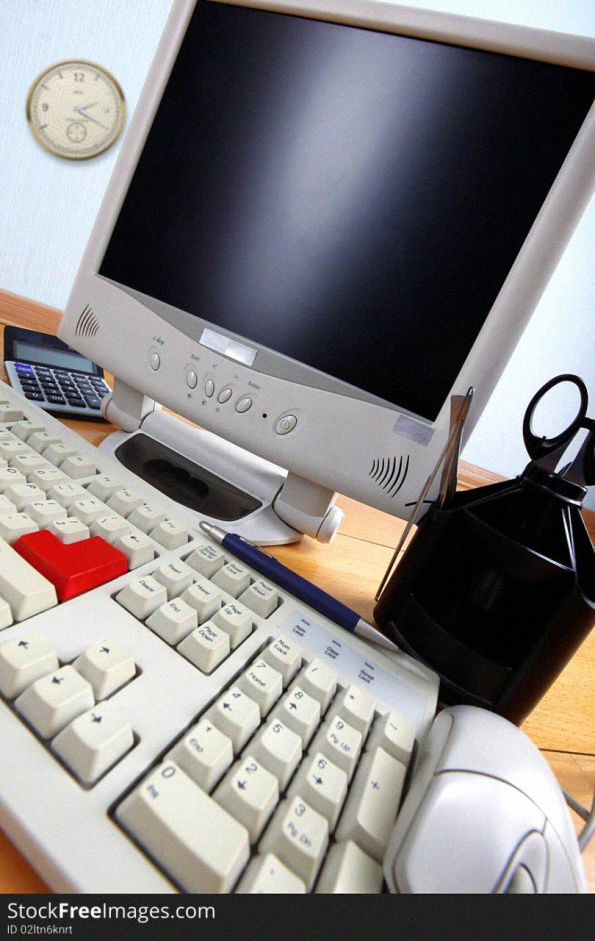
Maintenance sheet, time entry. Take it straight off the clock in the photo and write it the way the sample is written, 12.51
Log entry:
2.20
